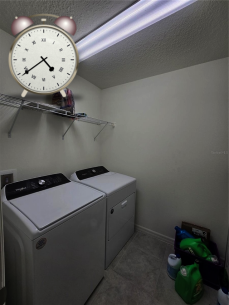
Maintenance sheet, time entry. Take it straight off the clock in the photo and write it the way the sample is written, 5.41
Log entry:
4.39
